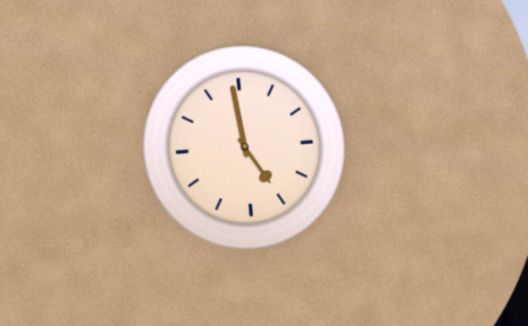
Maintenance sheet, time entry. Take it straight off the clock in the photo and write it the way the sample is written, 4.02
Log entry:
4.59
